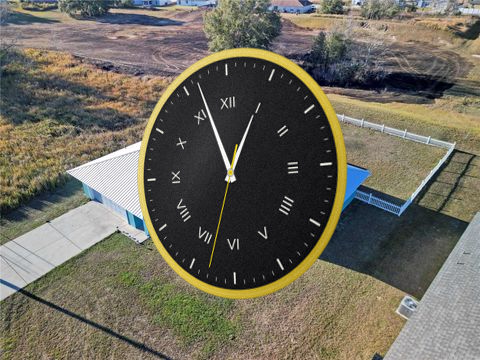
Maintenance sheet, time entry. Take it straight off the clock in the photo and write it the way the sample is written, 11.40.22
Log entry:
12.56.33
